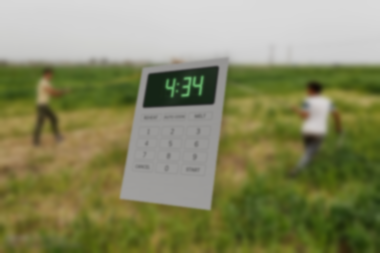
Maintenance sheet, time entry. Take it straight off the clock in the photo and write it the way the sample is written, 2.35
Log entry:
4.34
